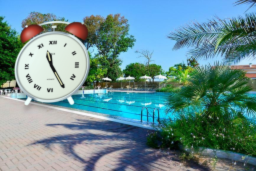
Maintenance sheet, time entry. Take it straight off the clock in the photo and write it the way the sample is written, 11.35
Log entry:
11.25
